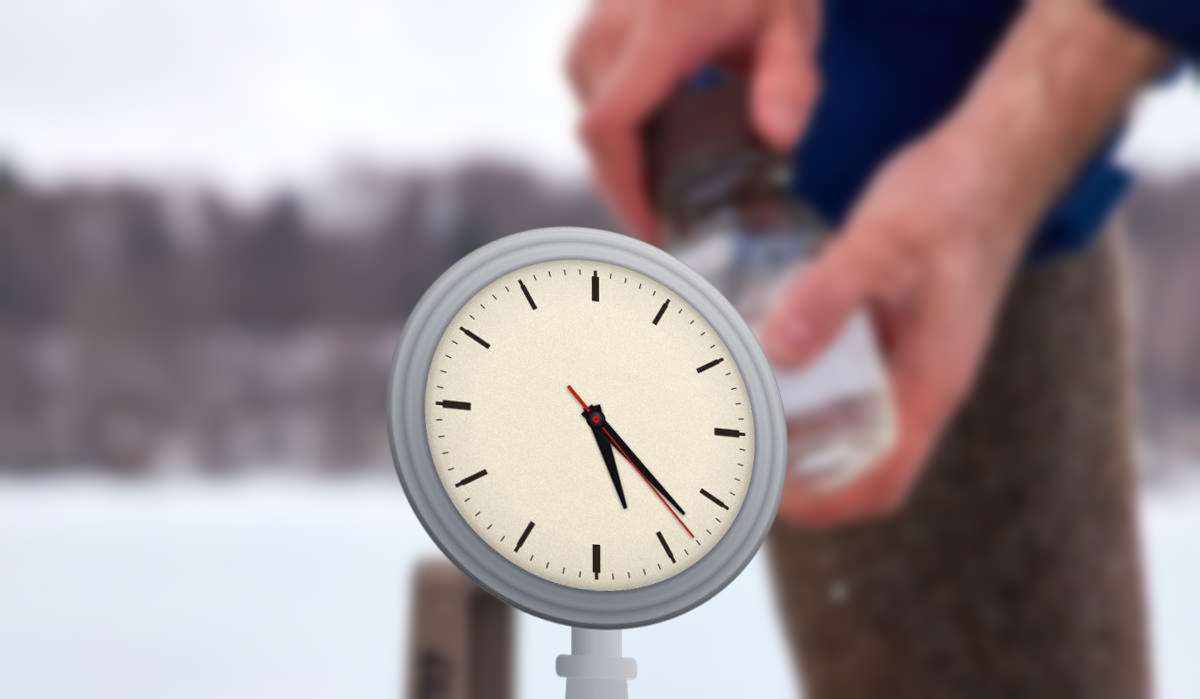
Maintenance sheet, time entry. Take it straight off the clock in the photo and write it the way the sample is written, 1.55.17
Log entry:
5.22.23
